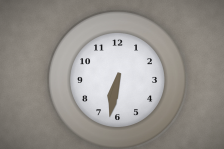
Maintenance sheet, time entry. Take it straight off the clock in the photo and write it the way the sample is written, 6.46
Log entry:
6.32
